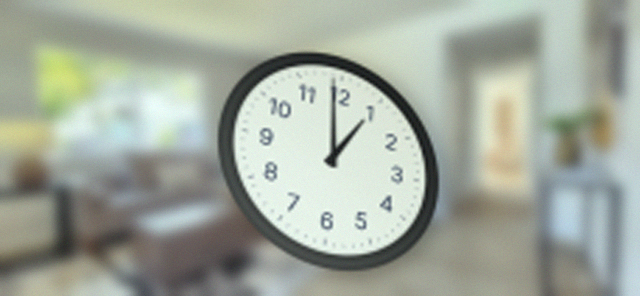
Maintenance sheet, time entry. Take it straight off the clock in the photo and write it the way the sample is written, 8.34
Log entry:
12.59
